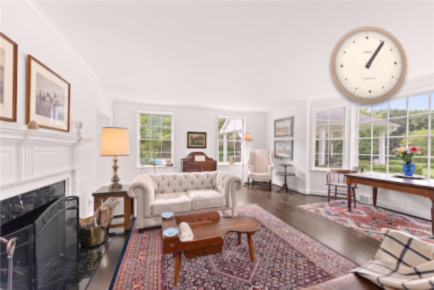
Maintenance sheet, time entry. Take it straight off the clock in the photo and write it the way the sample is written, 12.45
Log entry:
1.06
